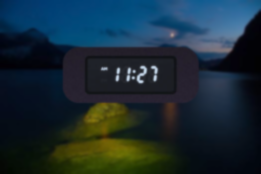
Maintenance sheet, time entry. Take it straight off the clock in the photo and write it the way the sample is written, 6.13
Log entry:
11.27
